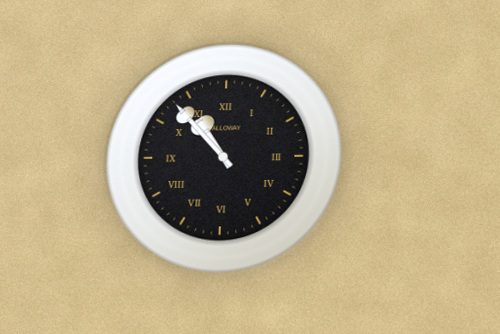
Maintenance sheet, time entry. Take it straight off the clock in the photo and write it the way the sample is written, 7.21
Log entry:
10.53
